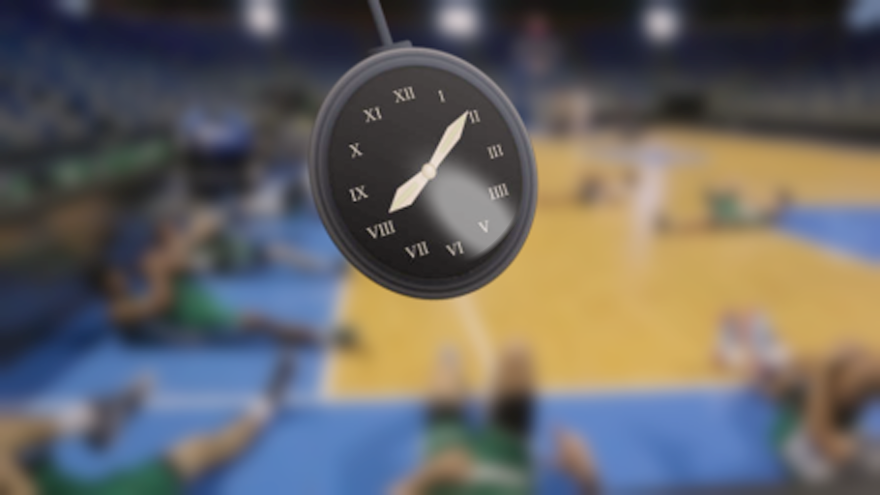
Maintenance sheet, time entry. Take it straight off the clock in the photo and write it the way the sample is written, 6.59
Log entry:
8.09
